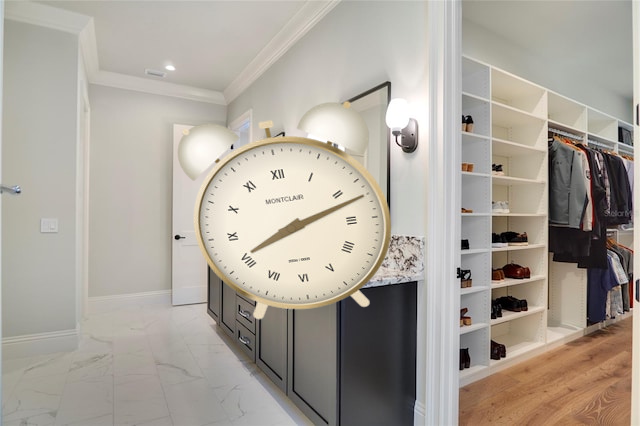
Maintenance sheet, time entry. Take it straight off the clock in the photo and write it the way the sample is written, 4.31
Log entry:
8.12
